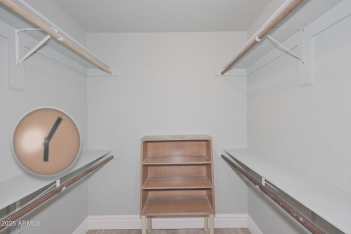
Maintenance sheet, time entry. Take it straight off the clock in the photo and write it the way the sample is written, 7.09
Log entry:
6.05
